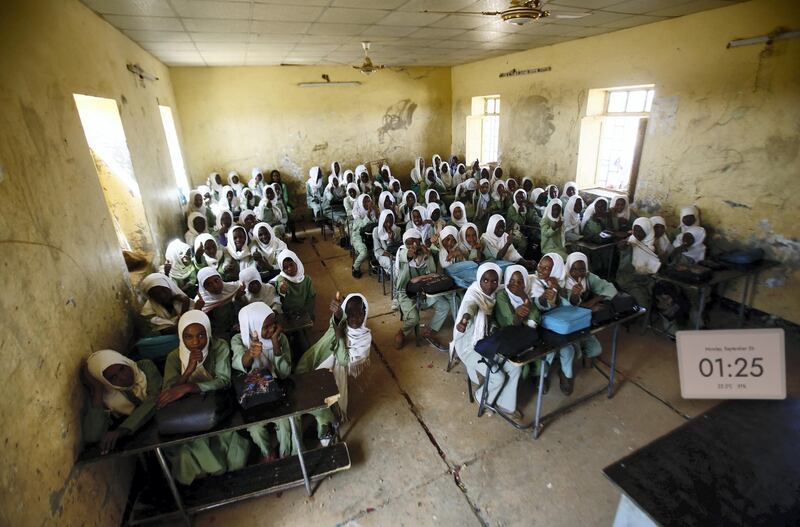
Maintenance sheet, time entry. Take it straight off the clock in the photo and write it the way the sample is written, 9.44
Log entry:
1.25
